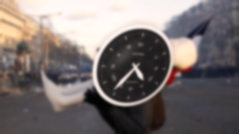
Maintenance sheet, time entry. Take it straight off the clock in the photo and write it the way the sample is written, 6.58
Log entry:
4.36
